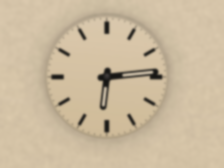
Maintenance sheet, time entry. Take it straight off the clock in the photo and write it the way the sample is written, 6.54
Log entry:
6.14
